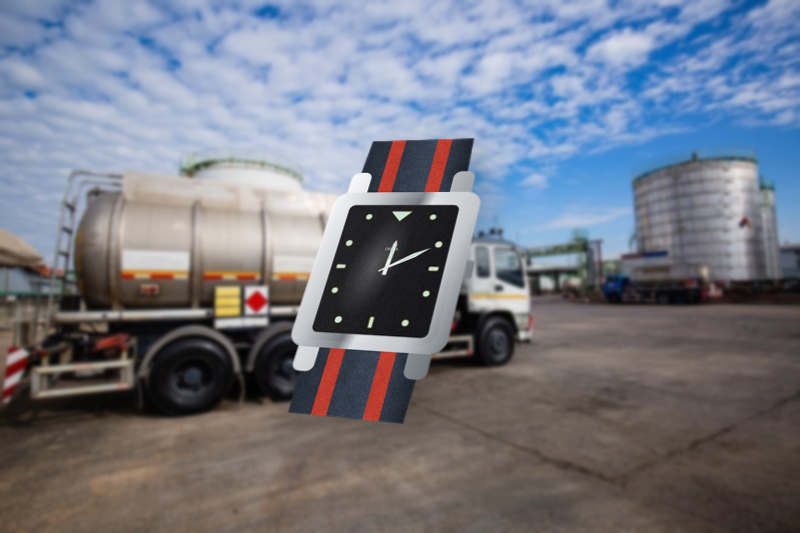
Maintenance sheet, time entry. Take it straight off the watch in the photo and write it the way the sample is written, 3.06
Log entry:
12.10
